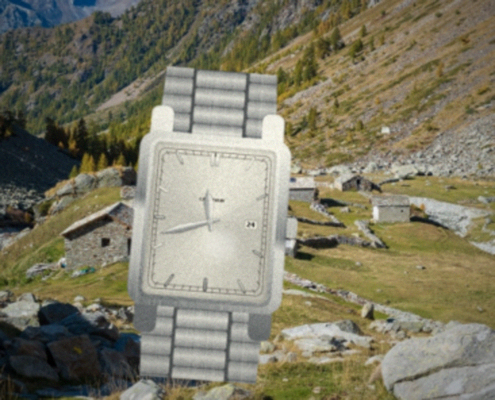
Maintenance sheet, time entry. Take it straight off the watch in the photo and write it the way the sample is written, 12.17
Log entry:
11.42
